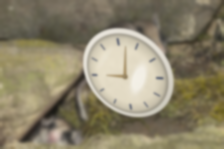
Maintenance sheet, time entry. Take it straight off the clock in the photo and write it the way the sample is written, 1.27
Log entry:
9.02
